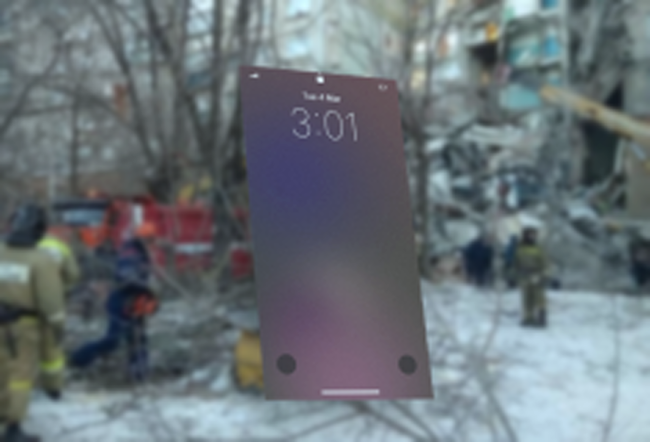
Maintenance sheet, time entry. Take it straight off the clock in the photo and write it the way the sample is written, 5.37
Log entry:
3.01
